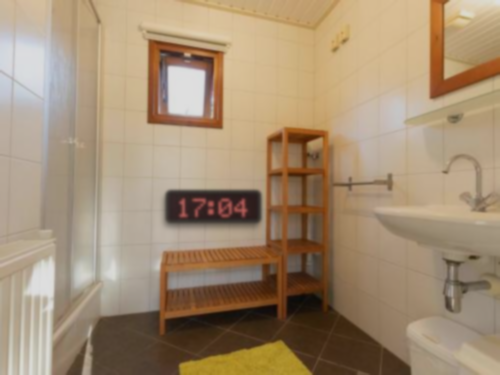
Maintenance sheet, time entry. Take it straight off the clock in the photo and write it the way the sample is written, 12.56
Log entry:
17.04
